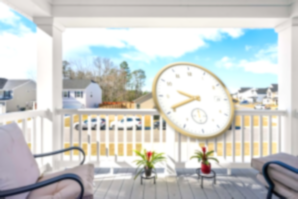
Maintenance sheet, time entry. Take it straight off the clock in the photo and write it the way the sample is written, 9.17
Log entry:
9.41
